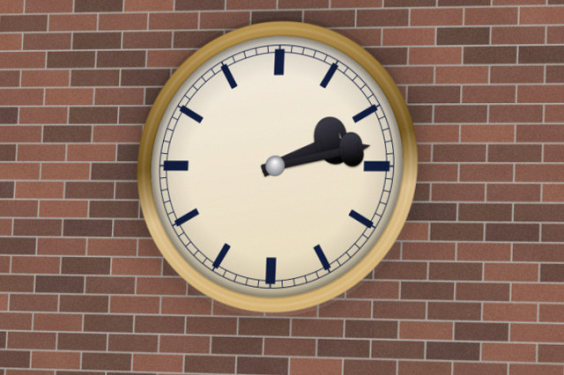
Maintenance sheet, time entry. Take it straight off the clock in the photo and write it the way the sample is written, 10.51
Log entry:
2.13
